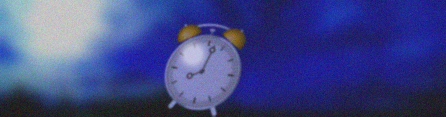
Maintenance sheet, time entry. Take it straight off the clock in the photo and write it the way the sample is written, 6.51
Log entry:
8.02
